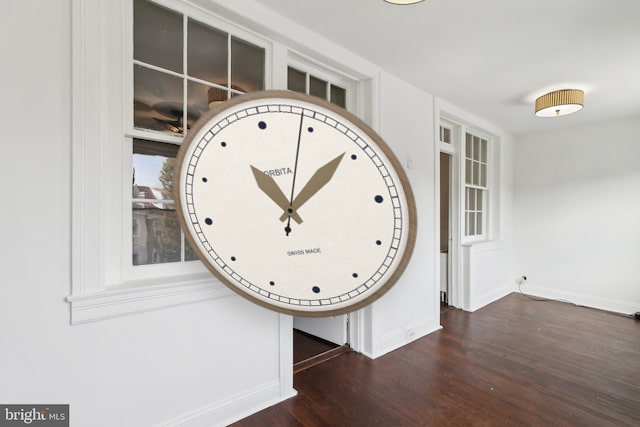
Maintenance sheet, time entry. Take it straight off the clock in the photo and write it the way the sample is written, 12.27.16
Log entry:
11.09.04
